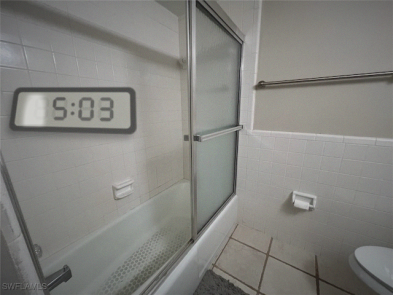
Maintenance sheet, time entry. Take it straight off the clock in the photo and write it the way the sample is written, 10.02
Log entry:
5.03
